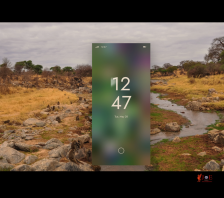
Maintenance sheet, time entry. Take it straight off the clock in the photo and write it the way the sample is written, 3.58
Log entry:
12.47
